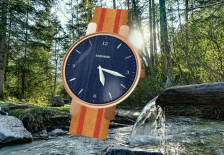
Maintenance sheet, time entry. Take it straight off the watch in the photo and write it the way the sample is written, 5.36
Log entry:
5.17
